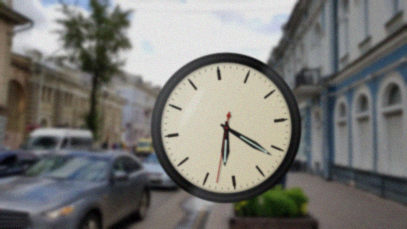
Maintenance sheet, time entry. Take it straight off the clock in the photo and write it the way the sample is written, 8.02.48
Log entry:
6.21.33
